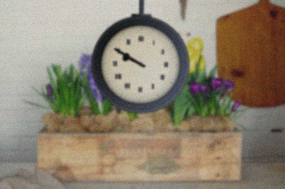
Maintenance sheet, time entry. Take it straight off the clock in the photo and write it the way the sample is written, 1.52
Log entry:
9.50
